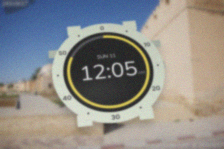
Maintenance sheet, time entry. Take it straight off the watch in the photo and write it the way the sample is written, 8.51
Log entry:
12.05
